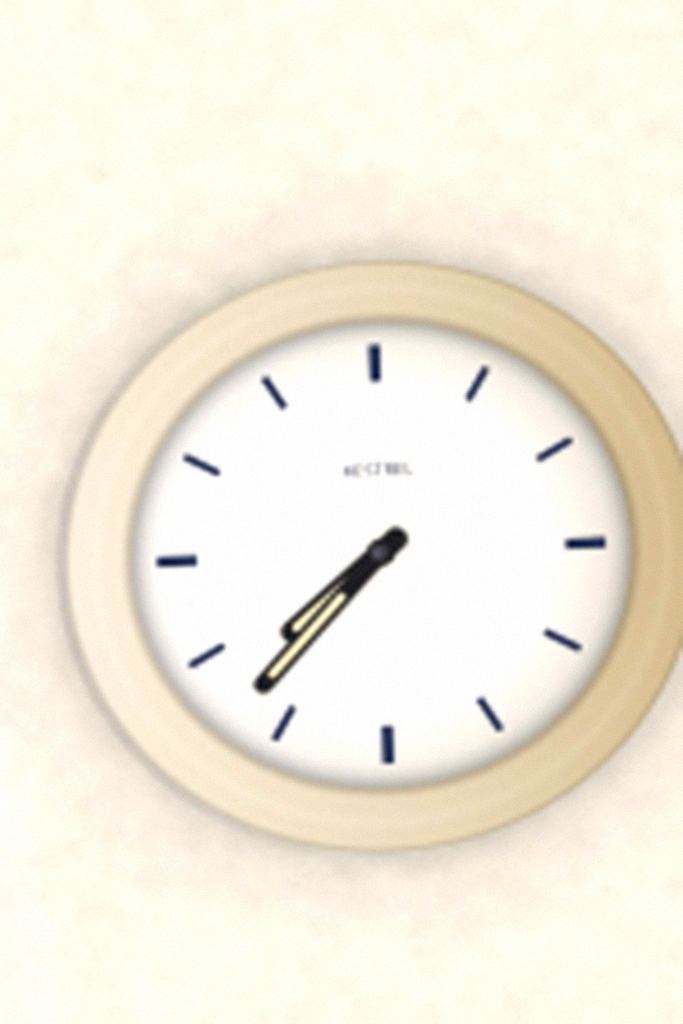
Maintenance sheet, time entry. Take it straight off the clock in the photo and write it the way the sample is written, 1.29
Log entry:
7.37
